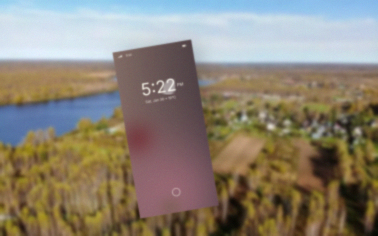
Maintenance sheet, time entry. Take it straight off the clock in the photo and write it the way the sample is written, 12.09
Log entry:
5.22
